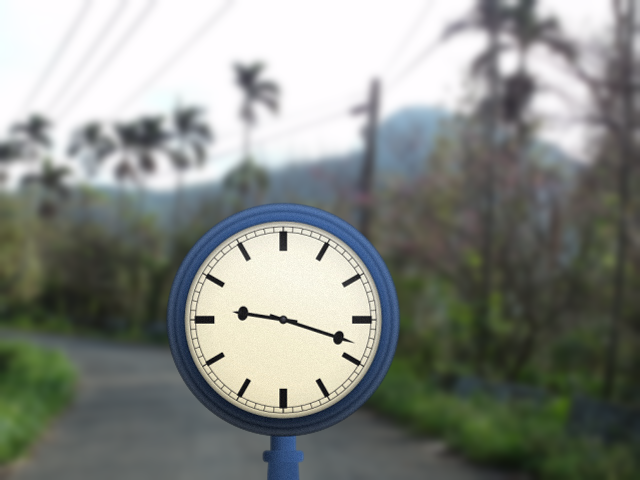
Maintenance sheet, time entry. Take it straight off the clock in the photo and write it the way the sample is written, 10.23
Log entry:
9.18
